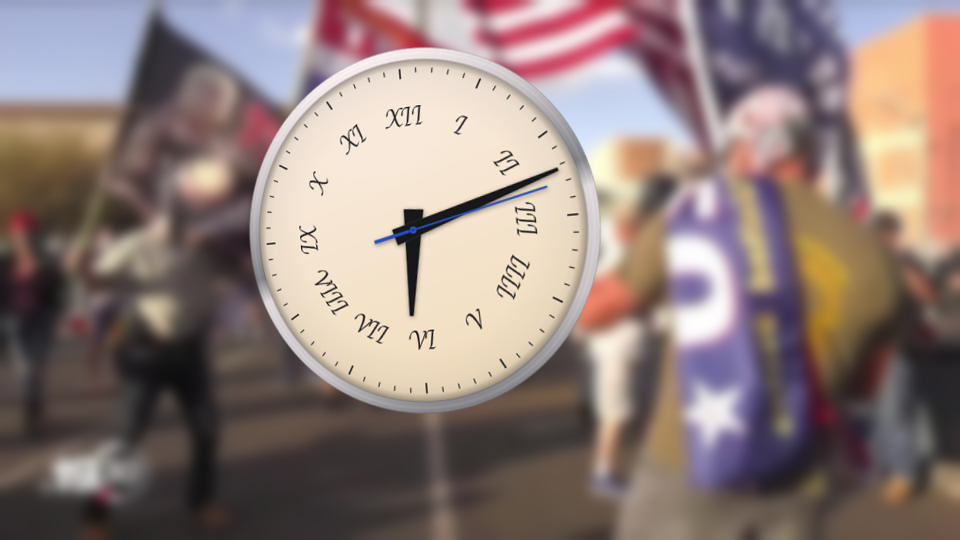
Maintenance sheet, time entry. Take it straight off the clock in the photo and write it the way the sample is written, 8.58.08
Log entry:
6.12.13
